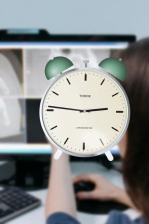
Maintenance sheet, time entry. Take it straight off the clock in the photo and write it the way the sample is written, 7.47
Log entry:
2.46
